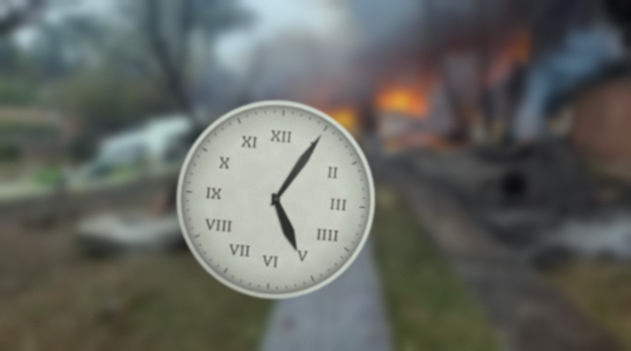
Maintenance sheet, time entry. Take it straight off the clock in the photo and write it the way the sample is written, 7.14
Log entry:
5.05
